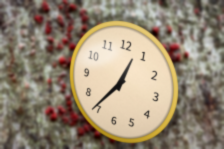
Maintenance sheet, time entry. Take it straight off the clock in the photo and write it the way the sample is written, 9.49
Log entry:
12.36
